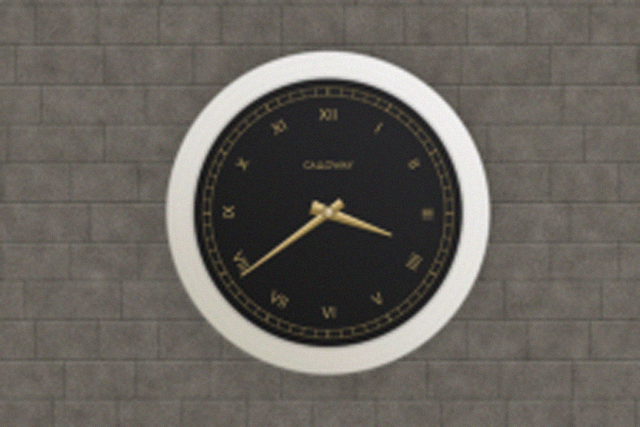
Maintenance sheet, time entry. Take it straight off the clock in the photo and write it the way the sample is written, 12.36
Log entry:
3.39
